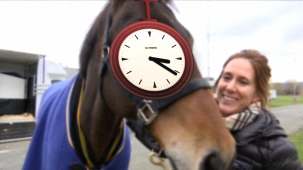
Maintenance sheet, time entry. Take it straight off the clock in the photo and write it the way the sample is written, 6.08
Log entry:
3.21
